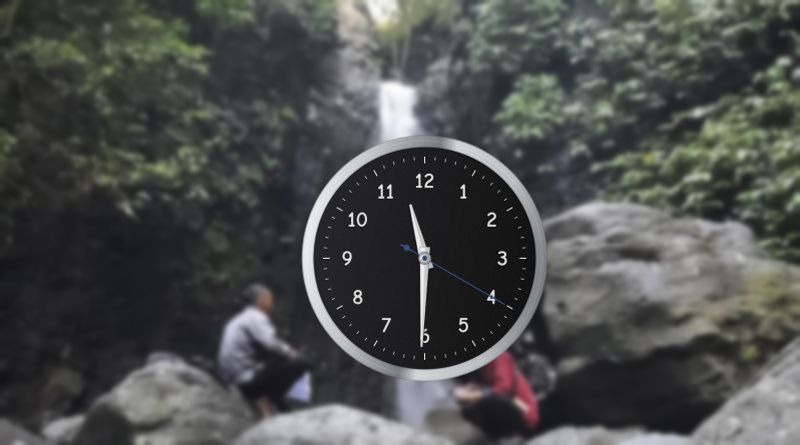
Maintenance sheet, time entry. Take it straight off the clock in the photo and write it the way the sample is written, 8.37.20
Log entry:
11.30.20
